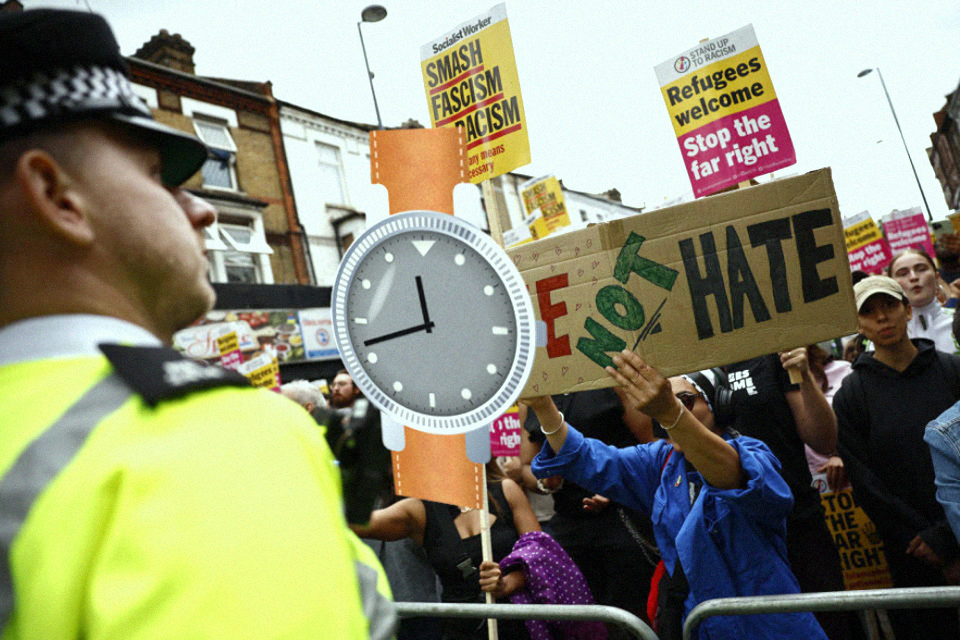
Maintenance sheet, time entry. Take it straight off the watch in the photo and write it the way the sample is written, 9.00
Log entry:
11.42
